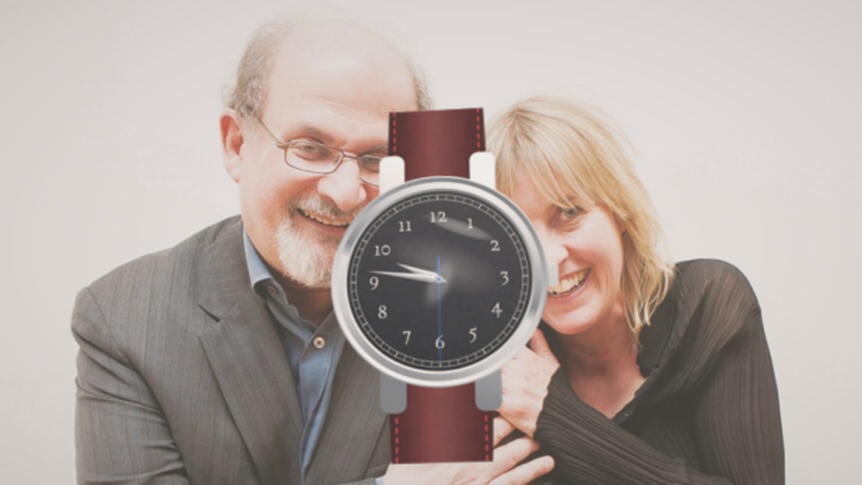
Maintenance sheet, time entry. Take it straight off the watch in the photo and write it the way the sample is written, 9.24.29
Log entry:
9.46.30
